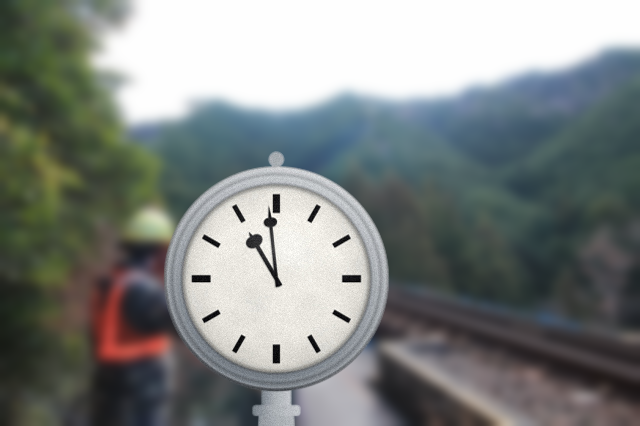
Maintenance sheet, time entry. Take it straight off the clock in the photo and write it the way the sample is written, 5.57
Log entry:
10.59
